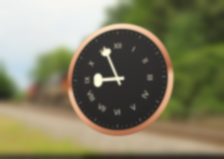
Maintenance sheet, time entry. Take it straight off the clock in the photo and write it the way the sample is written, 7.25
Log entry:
8.56
